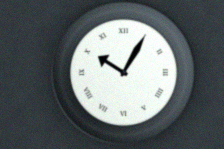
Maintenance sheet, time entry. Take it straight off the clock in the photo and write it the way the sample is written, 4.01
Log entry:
10.05
